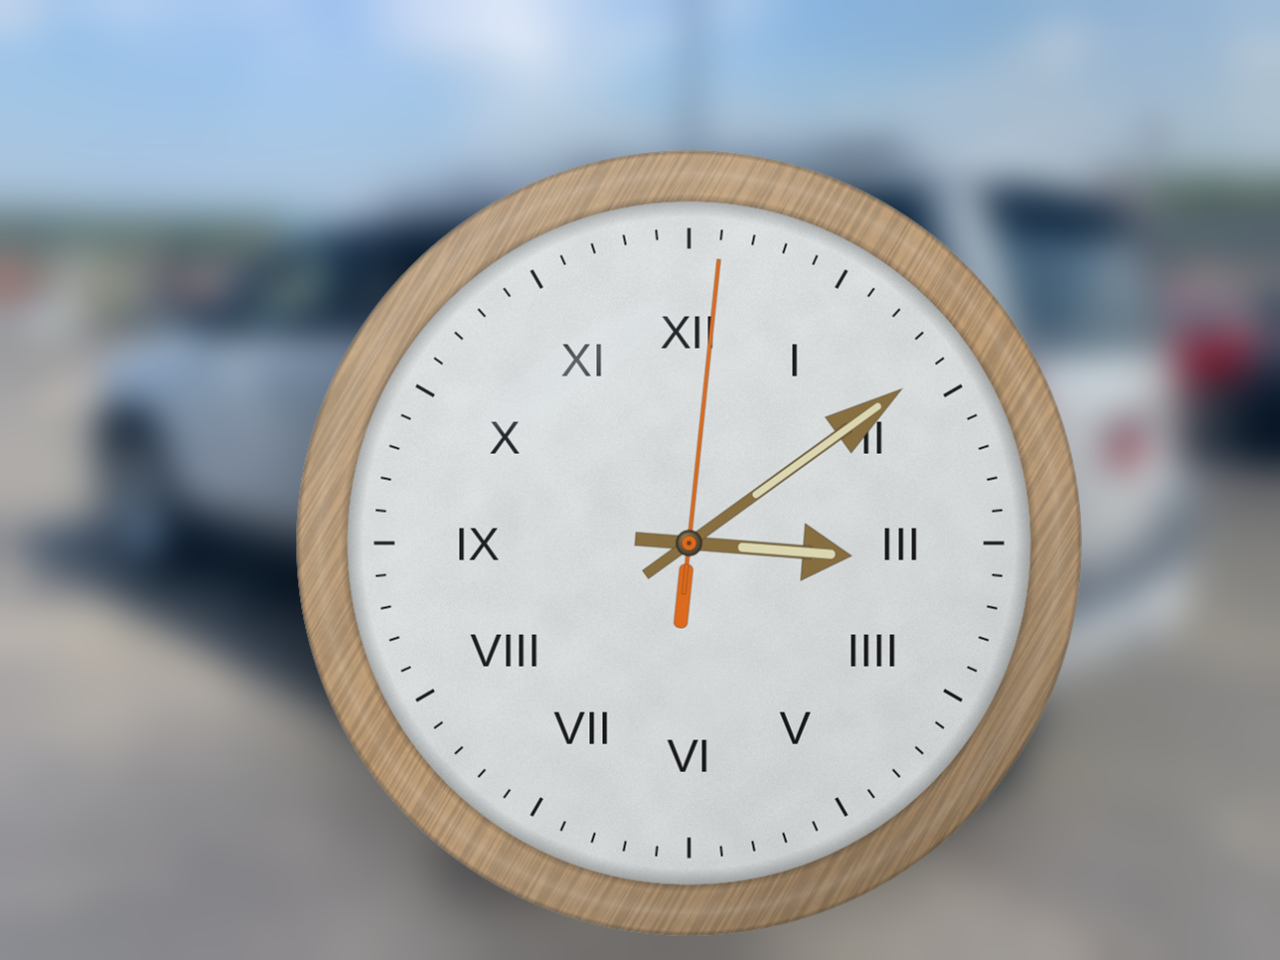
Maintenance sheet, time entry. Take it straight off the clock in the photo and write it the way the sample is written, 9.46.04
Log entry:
3.09.01
